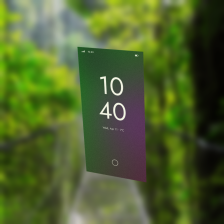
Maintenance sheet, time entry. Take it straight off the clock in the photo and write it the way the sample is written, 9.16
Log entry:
10.40
